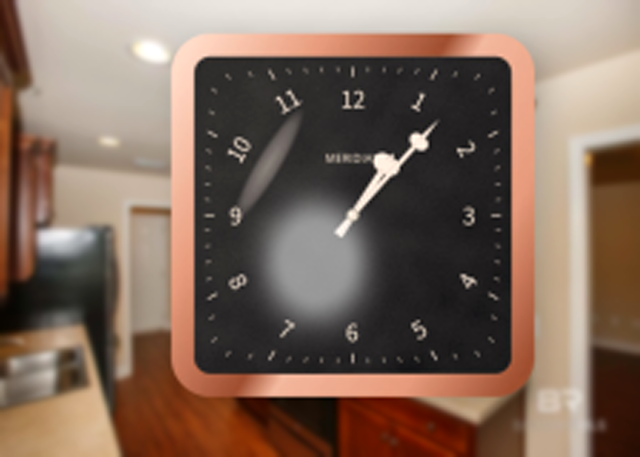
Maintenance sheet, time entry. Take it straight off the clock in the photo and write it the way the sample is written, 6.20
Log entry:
1.07
